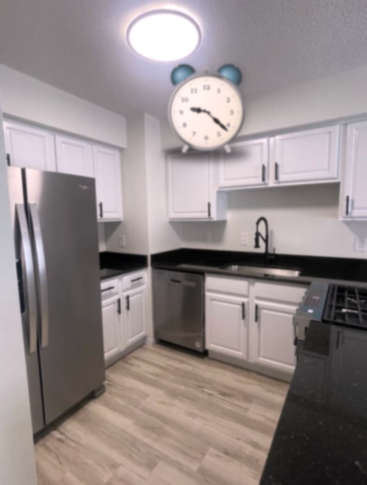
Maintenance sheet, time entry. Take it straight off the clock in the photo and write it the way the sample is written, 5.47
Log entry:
9.22
